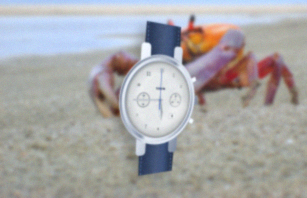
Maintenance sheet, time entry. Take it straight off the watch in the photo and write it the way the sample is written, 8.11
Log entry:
5.45
